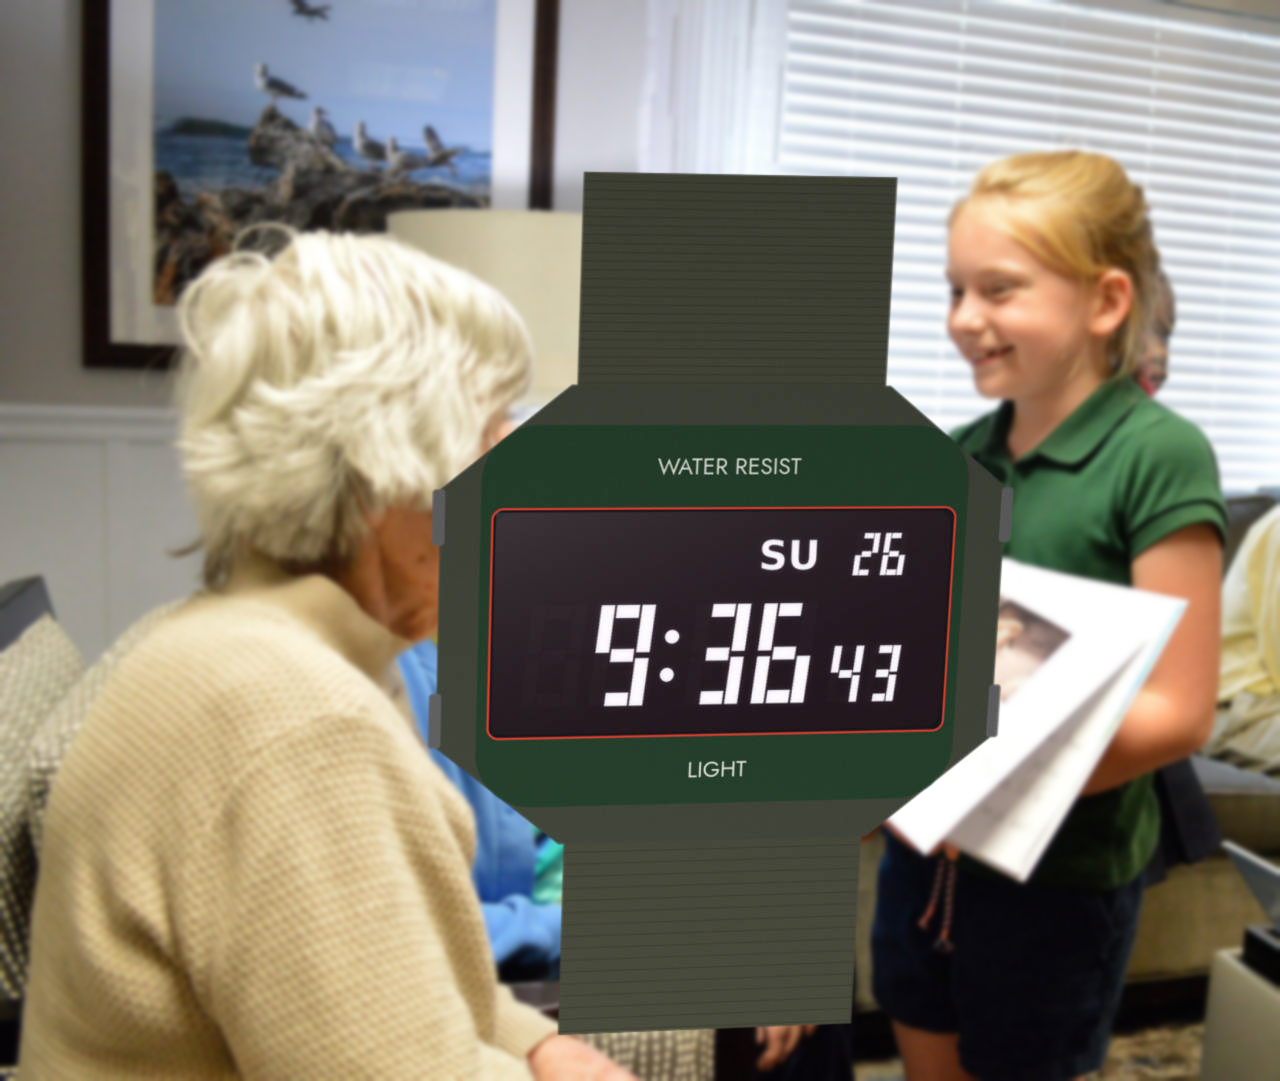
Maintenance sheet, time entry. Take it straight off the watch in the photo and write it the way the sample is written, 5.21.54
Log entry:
9.36.43
